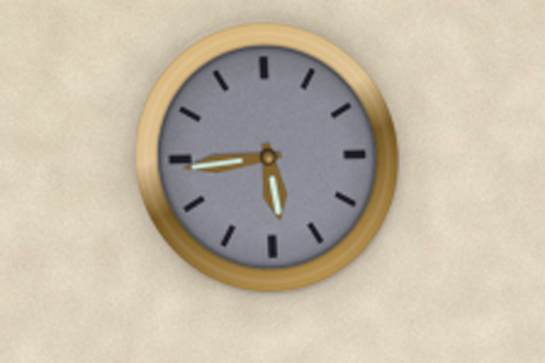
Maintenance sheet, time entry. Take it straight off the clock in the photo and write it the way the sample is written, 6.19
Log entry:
5.44
